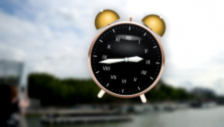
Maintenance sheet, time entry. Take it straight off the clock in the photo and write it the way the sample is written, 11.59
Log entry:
2.43
